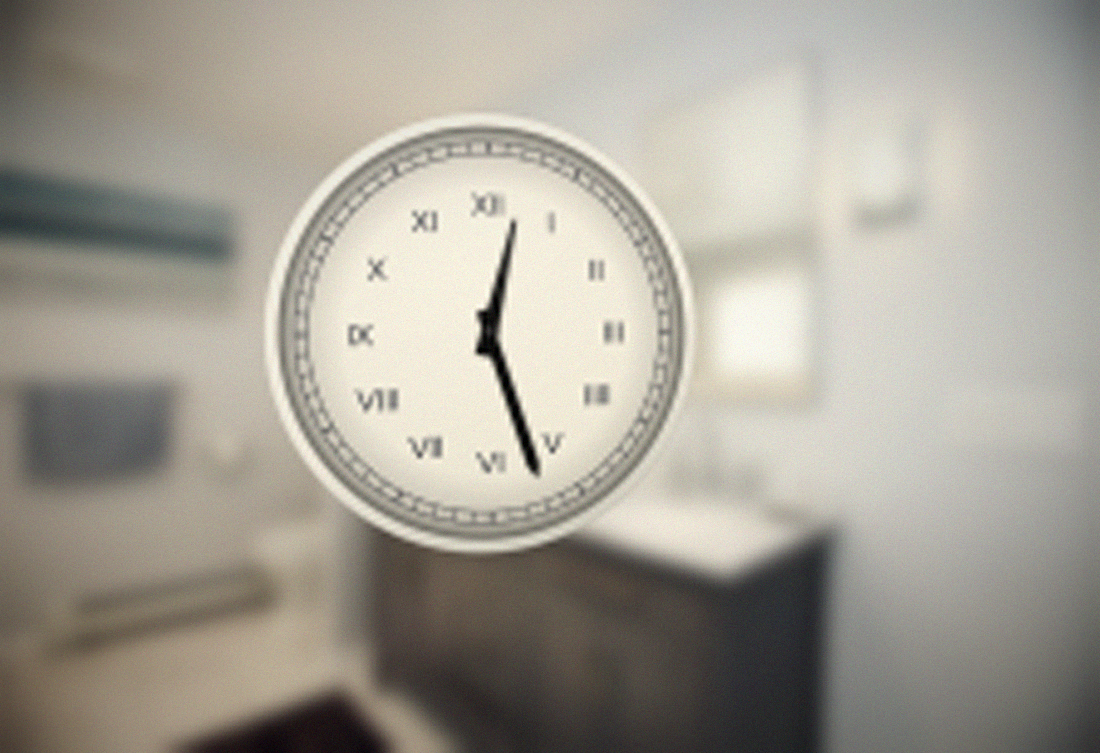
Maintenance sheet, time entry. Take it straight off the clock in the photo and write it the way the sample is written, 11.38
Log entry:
12.27
